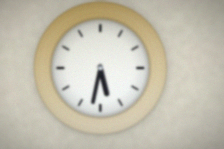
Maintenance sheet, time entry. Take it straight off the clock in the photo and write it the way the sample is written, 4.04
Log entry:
5.32
